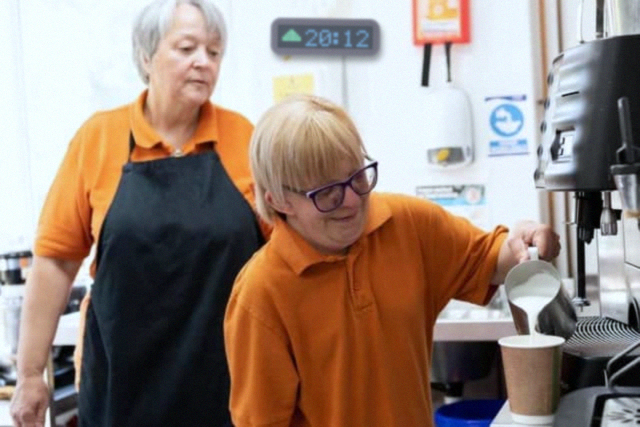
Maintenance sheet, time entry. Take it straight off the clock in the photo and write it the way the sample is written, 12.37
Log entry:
20.12
